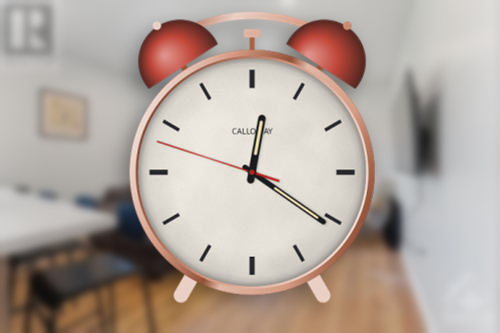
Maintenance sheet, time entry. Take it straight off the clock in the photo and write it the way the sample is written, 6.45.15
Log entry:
12.20.48
